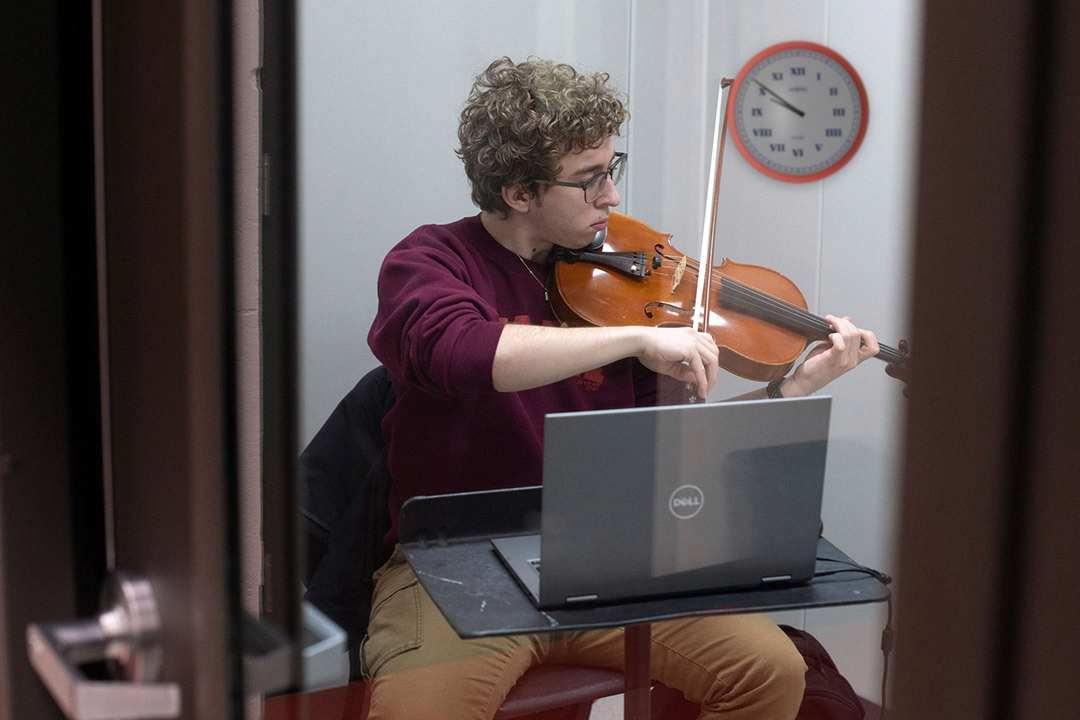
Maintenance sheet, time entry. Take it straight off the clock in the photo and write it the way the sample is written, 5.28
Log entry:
9.51
